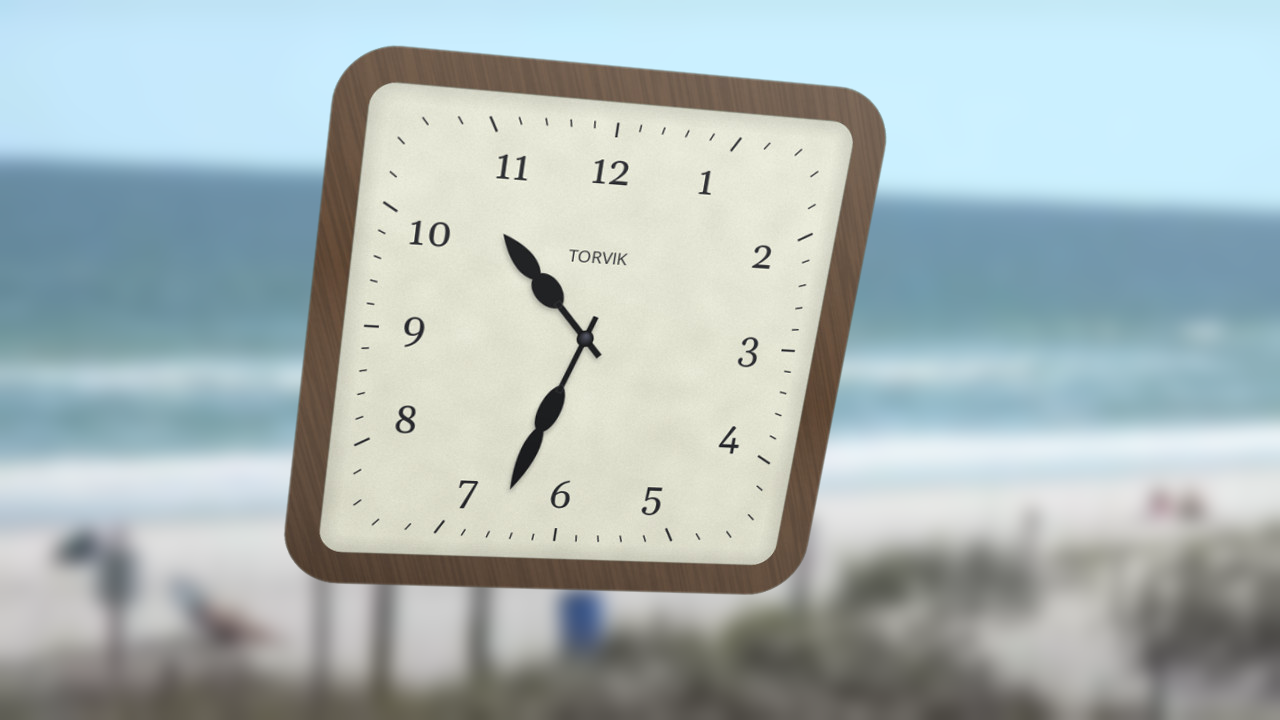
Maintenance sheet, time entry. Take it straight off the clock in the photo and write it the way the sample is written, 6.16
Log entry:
10.33
